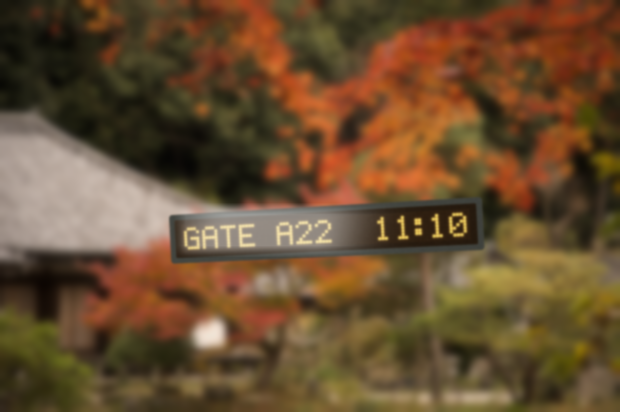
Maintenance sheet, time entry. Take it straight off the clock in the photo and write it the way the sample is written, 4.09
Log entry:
11.10
